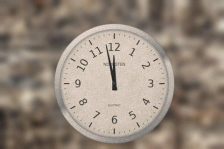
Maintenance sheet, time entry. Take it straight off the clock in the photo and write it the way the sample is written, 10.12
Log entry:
11.58
